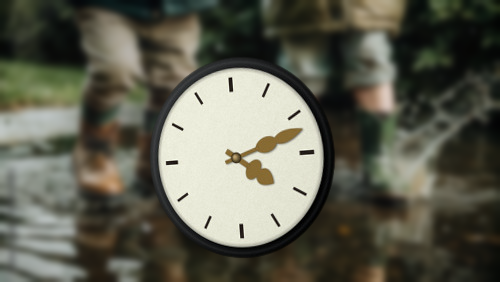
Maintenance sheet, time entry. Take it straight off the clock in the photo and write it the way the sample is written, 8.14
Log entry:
4.12
